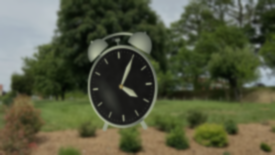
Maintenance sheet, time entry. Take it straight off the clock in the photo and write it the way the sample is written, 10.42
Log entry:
4.05
